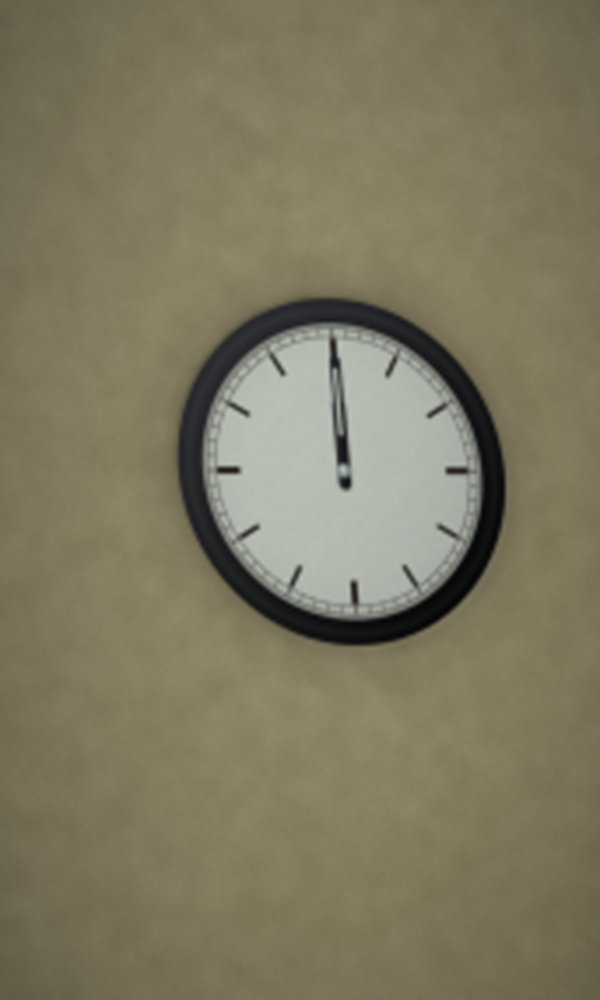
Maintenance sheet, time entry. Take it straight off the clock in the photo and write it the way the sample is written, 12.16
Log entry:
12.00
